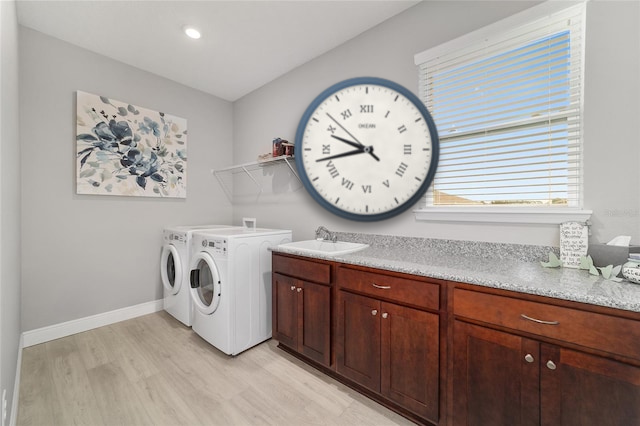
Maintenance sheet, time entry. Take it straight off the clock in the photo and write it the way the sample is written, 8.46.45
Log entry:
9.42.52
